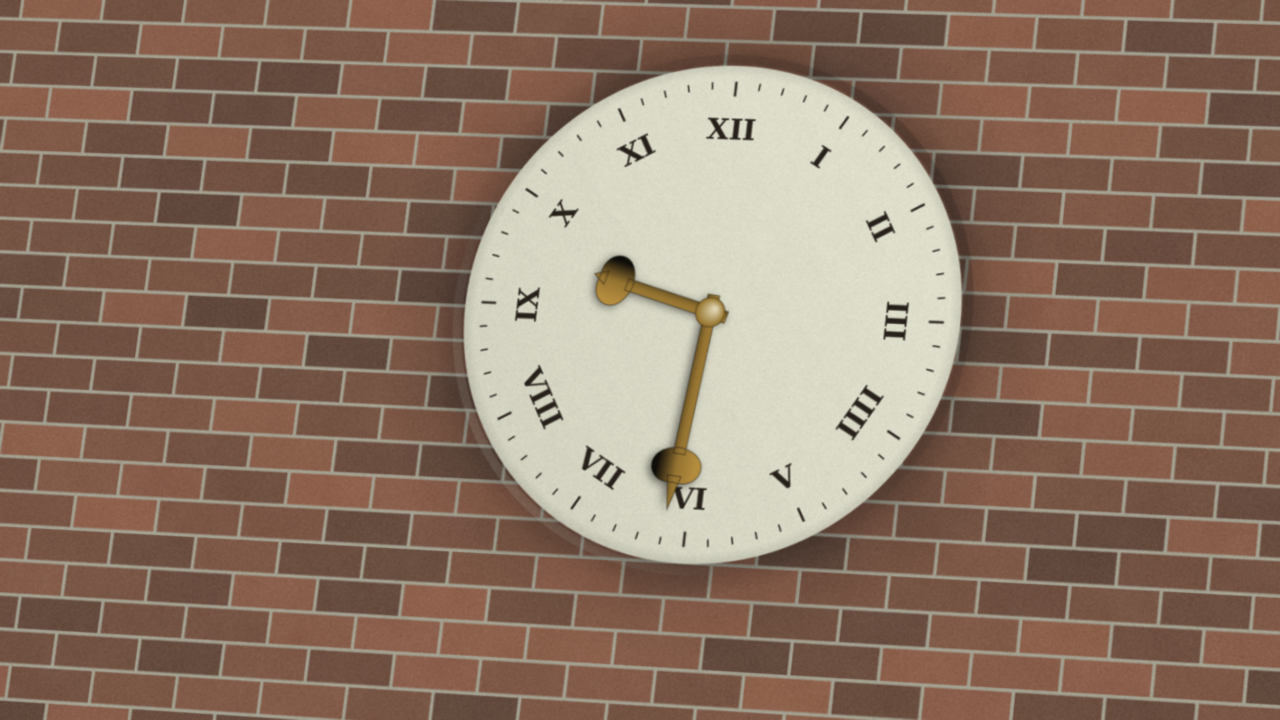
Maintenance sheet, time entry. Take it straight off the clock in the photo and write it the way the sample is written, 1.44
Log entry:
9.31
